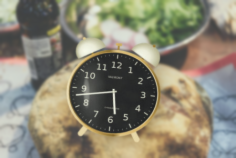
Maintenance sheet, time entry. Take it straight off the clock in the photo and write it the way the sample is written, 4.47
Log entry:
5.43
